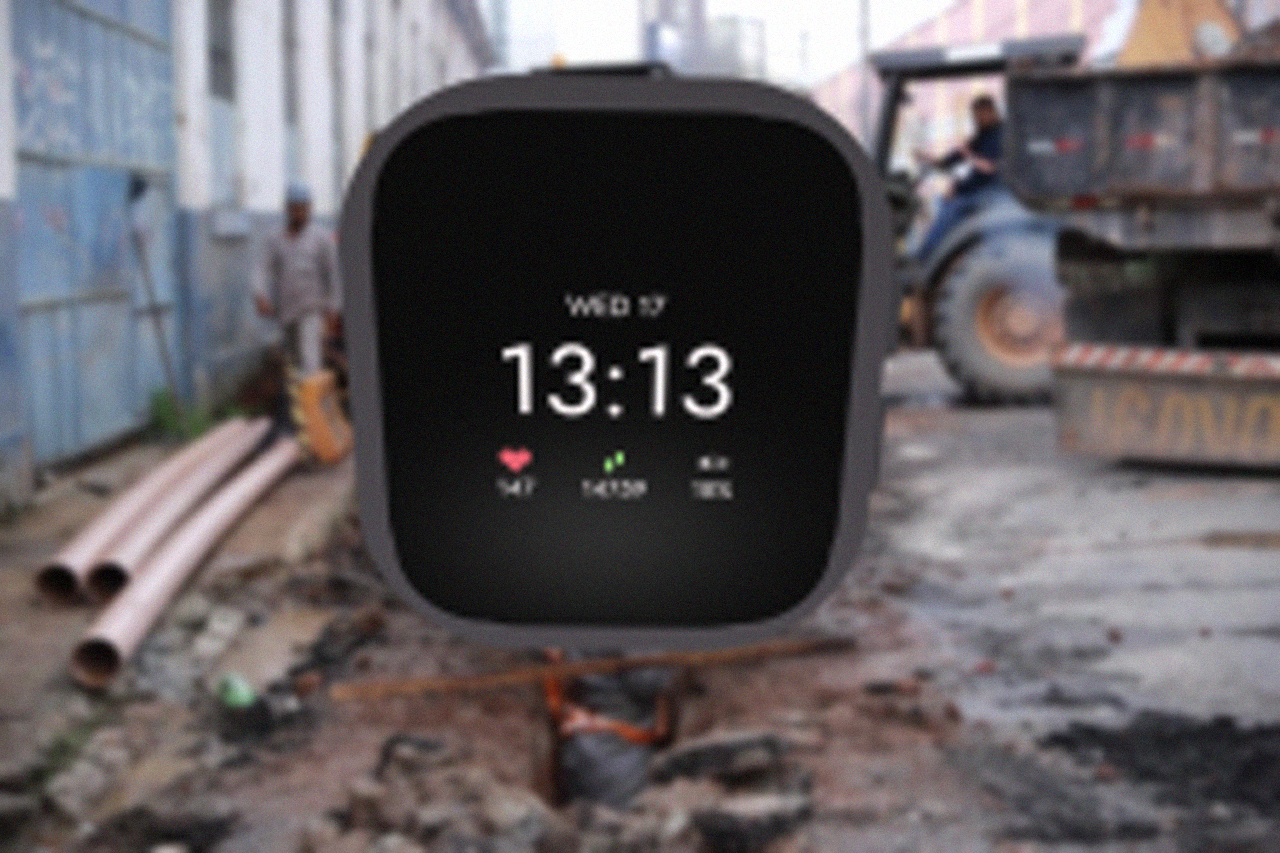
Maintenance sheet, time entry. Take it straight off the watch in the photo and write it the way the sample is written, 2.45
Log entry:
13.13
